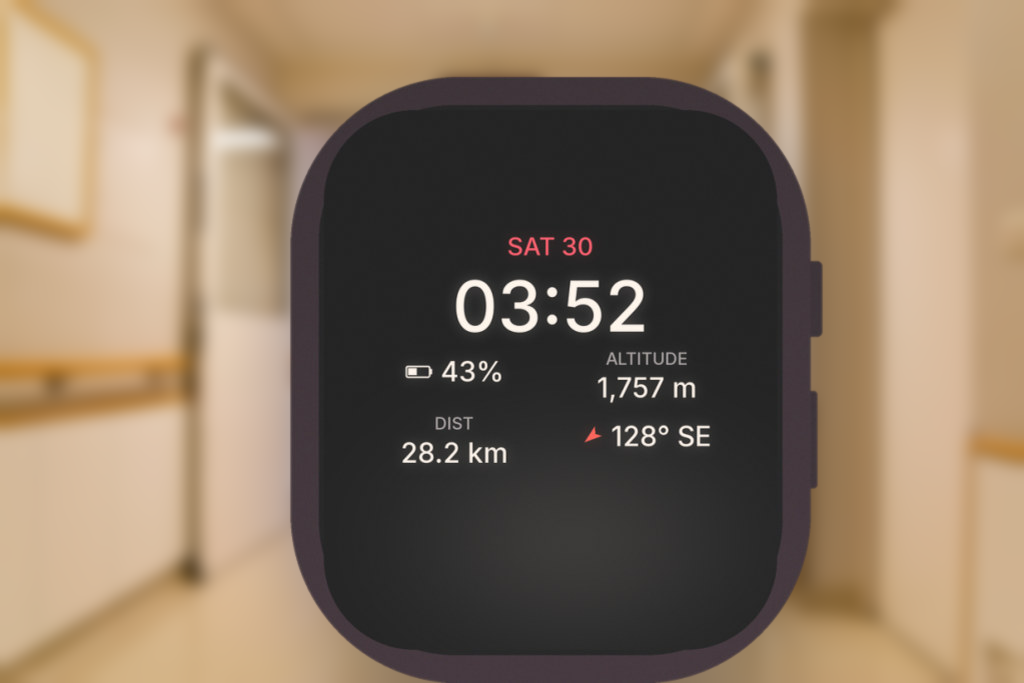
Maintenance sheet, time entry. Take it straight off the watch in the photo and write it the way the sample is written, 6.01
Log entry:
3.52
